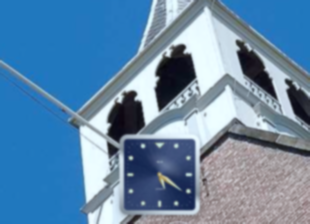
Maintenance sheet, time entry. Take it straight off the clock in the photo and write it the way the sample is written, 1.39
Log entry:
5.21
